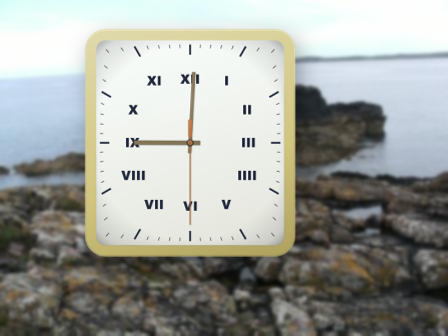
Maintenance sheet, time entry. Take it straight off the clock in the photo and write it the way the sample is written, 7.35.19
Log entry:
9.00.30
